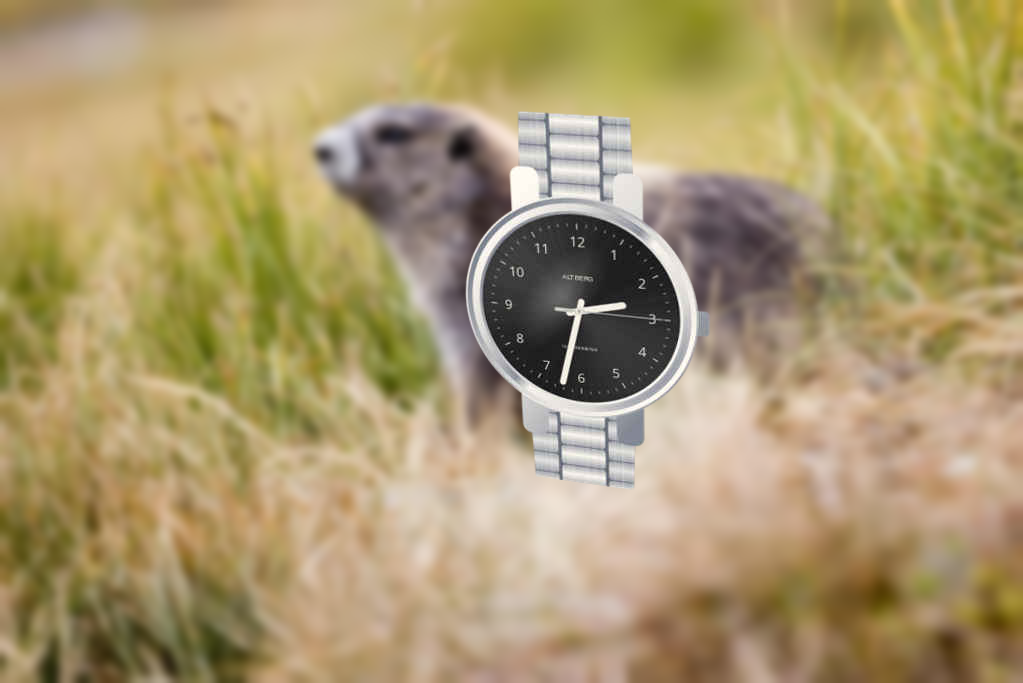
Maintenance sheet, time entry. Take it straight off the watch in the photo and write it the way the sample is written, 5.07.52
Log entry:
2.32.15
